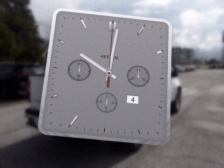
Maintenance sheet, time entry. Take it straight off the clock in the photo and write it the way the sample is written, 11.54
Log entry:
10.01
